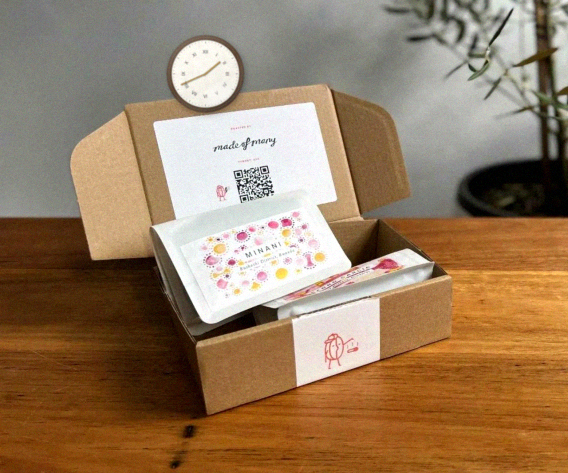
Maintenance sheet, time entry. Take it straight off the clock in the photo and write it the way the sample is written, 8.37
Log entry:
1.41
